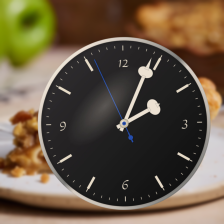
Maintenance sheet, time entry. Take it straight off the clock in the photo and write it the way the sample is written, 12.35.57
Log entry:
2.03.56
